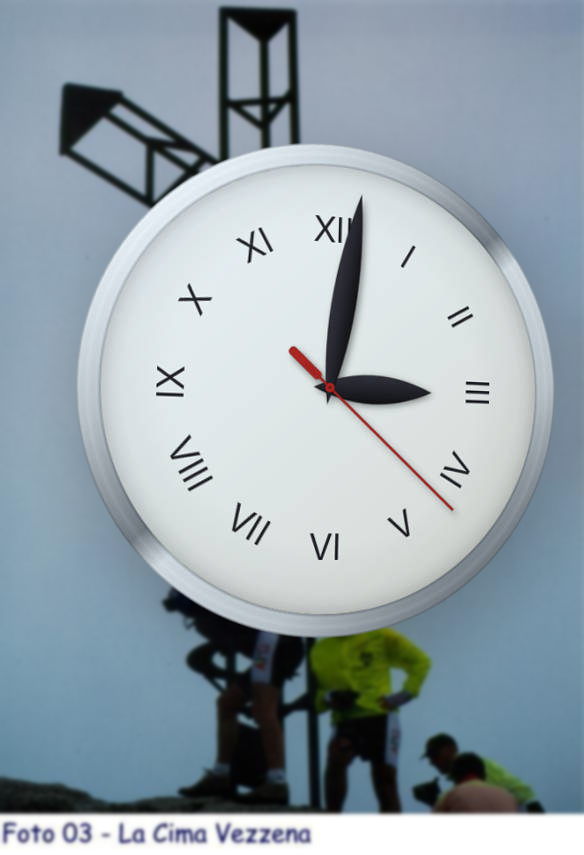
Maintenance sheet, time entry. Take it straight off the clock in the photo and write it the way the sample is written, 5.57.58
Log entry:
3.01.22
